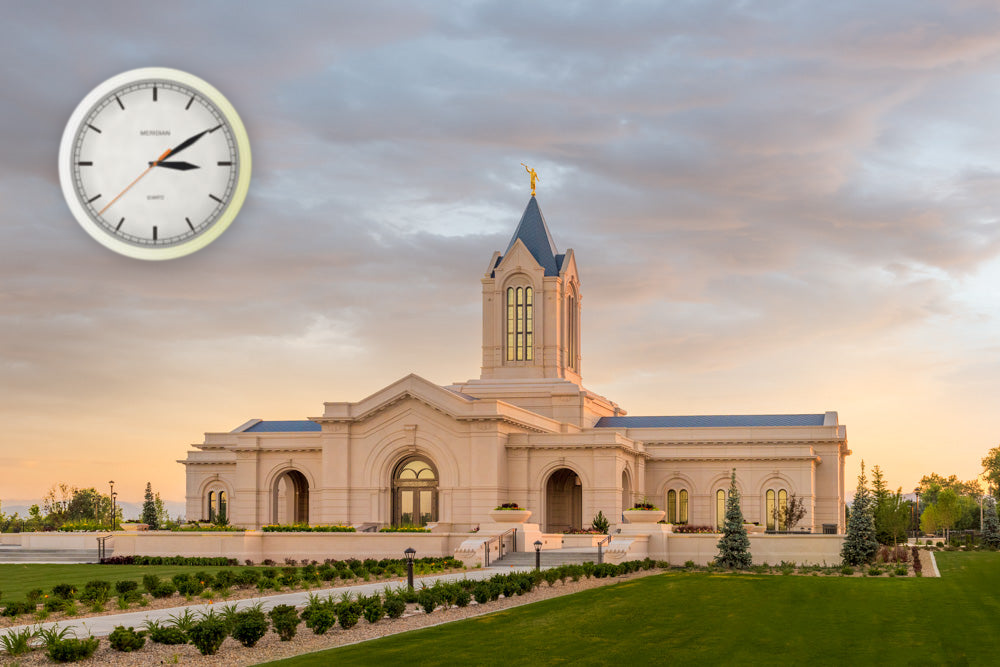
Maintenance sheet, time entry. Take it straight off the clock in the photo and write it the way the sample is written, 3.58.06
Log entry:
3.09.38
